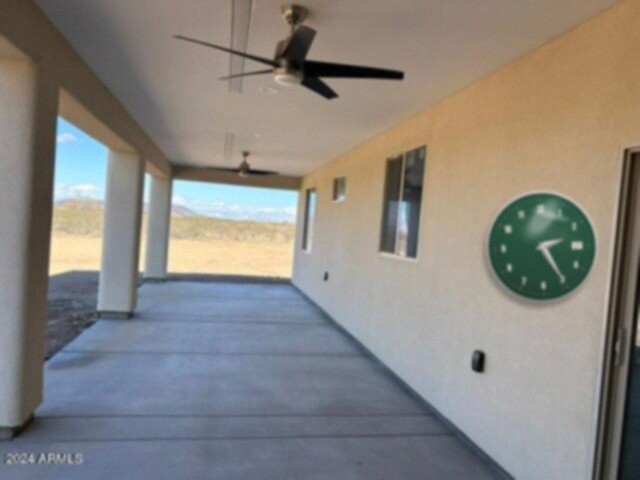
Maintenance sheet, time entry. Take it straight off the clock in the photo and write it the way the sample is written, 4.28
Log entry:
2.25
